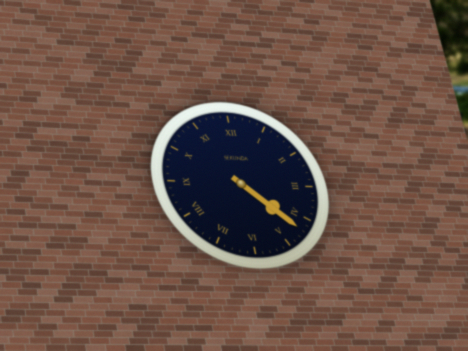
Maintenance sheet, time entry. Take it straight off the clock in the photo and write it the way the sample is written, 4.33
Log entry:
4.22
